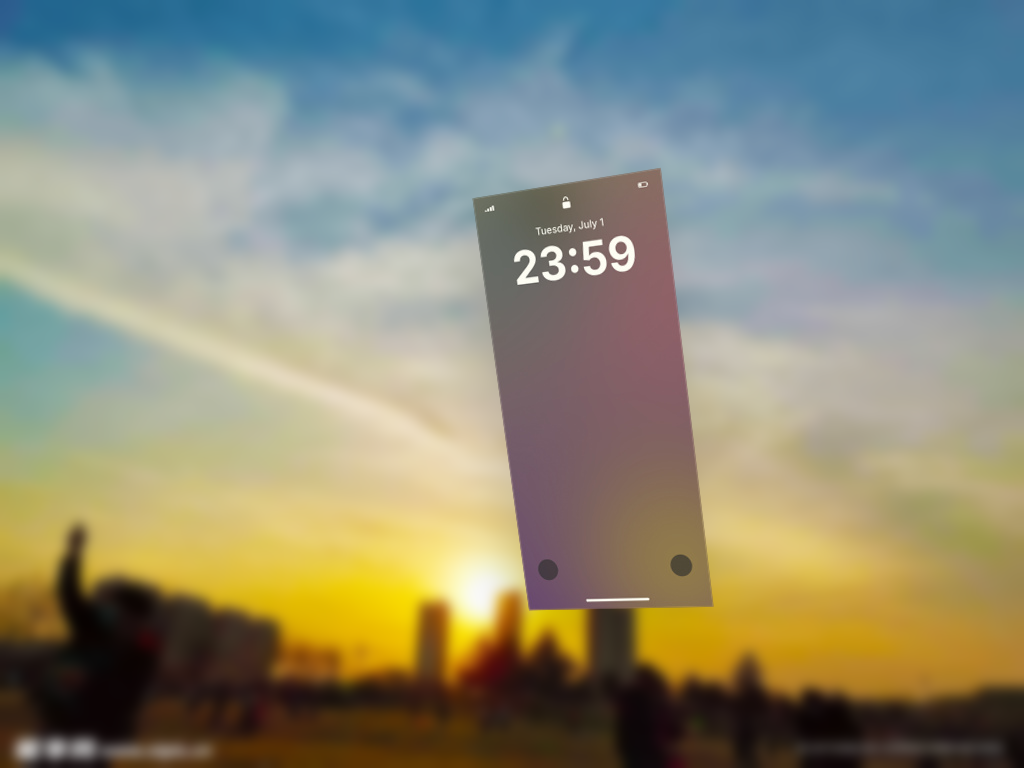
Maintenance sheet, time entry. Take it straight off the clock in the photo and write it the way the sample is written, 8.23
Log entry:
23.59
